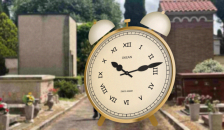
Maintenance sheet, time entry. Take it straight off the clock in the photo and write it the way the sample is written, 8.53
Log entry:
10.13
